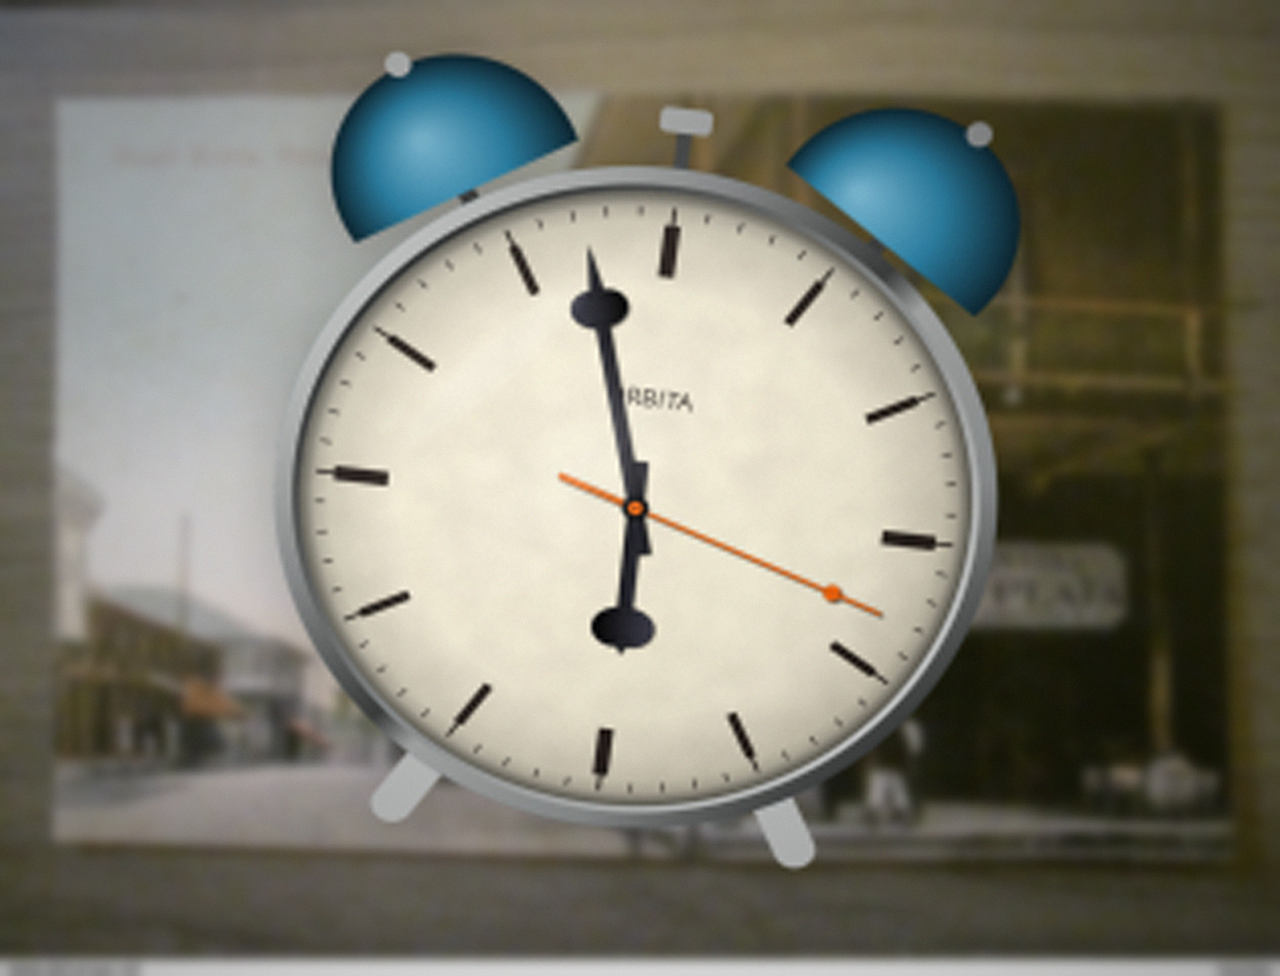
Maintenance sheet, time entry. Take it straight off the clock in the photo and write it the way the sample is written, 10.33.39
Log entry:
5.57.18
